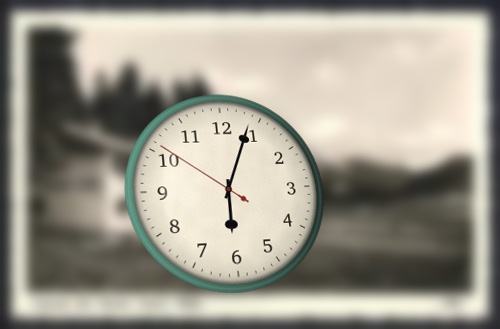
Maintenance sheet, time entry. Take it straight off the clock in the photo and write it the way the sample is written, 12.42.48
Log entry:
6.03.51
